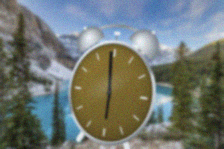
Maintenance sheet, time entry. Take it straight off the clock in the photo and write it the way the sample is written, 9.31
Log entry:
5.59
